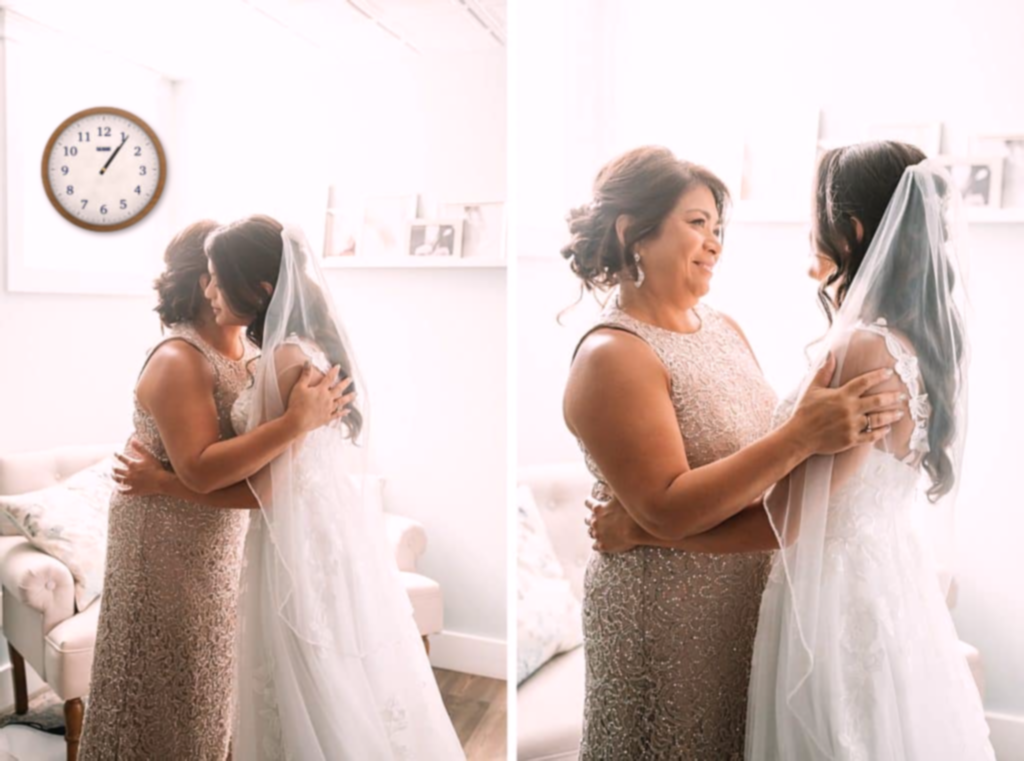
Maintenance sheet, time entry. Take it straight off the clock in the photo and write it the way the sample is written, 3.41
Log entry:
1.06
